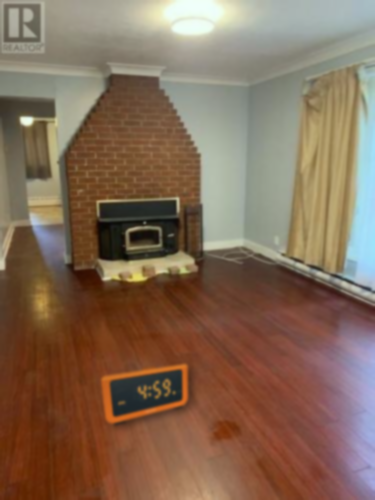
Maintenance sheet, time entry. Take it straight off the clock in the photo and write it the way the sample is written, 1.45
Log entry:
4.59
